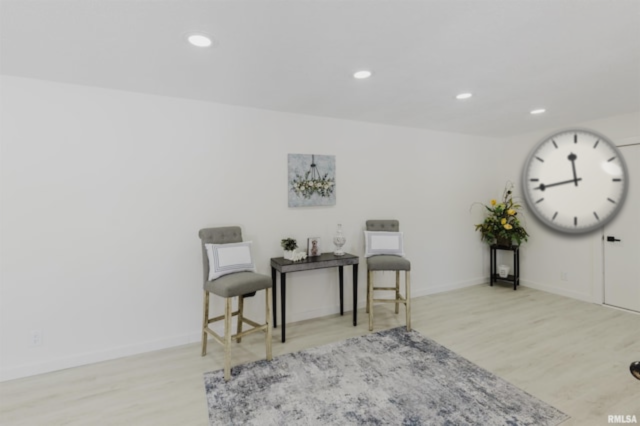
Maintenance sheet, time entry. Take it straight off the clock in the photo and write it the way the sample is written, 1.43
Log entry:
11.43
